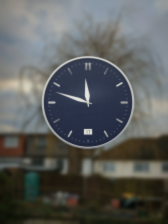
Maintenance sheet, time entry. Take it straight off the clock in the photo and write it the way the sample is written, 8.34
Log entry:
11.48
